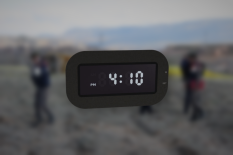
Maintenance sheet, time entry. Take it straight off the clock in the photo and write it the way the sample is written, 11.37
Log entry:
4.10
